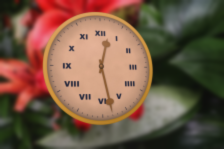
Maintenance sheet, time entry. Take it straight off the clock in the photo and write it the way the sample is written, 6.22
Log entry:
12.28
